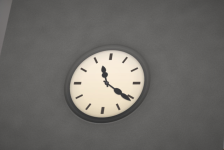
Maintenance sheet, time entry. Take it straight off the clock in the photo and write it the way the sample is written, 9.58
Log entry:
11.21
